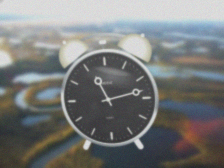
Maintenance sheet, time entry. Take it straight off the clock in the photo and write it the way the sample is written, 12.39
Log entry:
11.13
